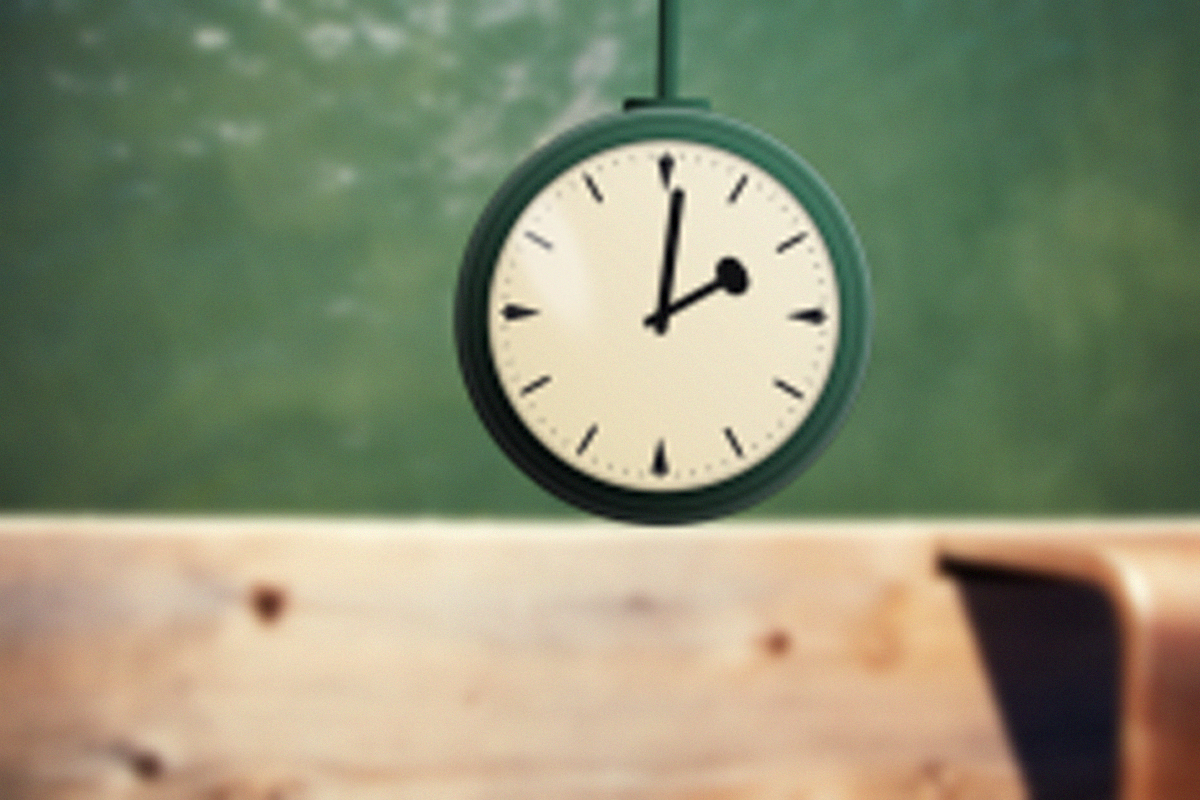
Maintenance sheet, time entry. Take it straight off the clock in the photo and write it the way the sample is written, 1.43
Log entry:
2.01
